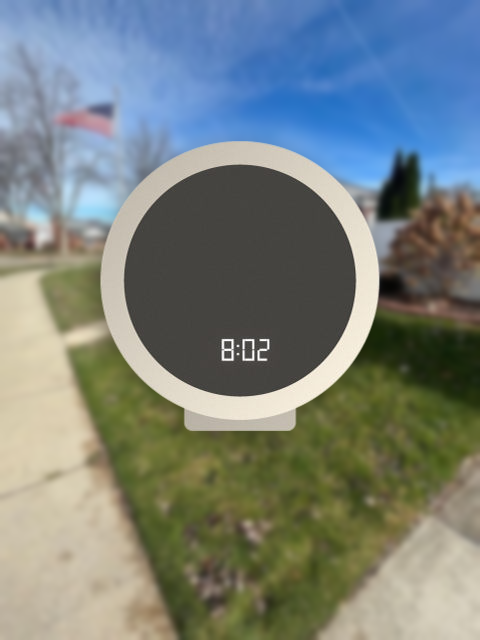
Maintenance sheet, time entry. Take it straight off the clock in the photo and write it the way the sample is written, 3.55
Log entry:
8.02
